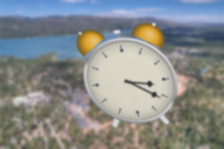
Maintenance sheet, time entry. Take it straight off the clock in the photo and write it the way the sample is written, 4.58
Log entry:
3.21
